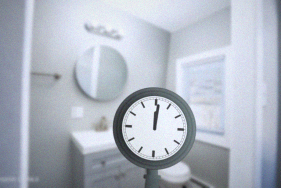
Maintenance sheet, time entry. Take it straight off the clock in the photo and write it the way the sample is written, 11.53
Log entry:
12.01
